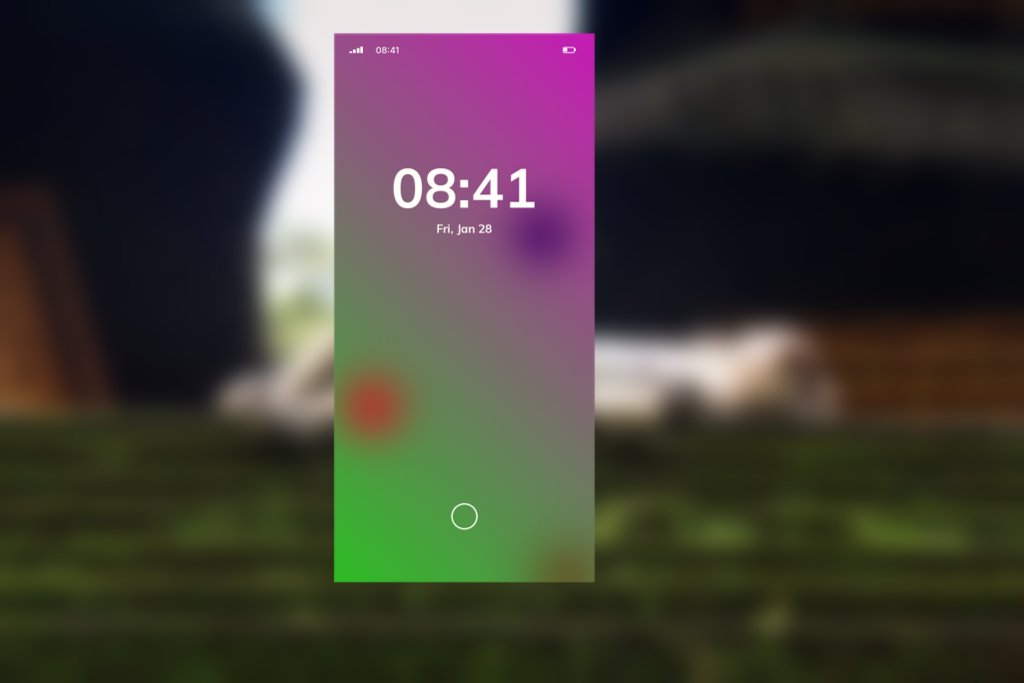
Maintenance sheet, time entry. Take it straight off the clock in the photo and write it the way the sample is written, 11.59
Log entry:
8.41
